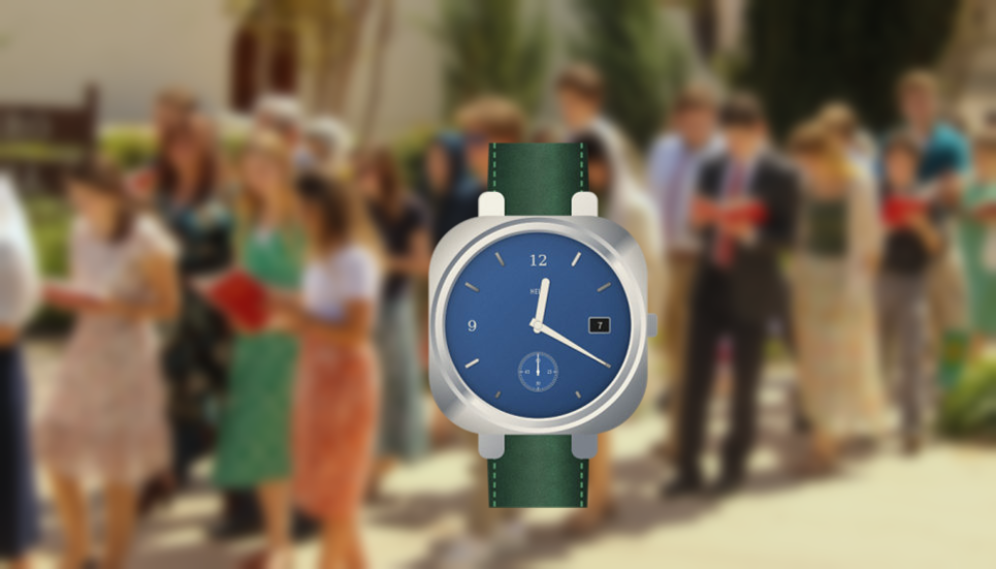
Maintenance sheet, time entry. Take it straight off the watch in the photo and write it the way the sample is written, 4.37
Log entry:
12.20
